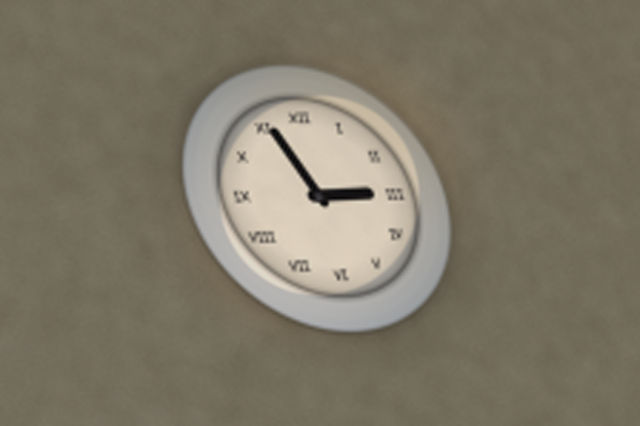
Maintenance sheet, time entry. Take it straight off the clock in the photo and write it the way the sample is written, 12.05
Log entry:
2.56
